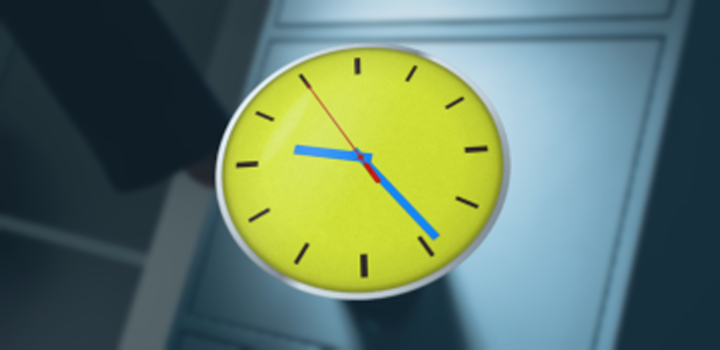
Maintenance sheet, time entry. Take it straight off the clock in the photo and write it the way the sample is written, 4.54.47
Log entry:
9.23.55
